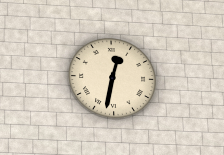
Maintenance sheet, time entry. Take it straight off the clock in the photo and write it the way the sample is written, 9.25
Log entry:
12.32
